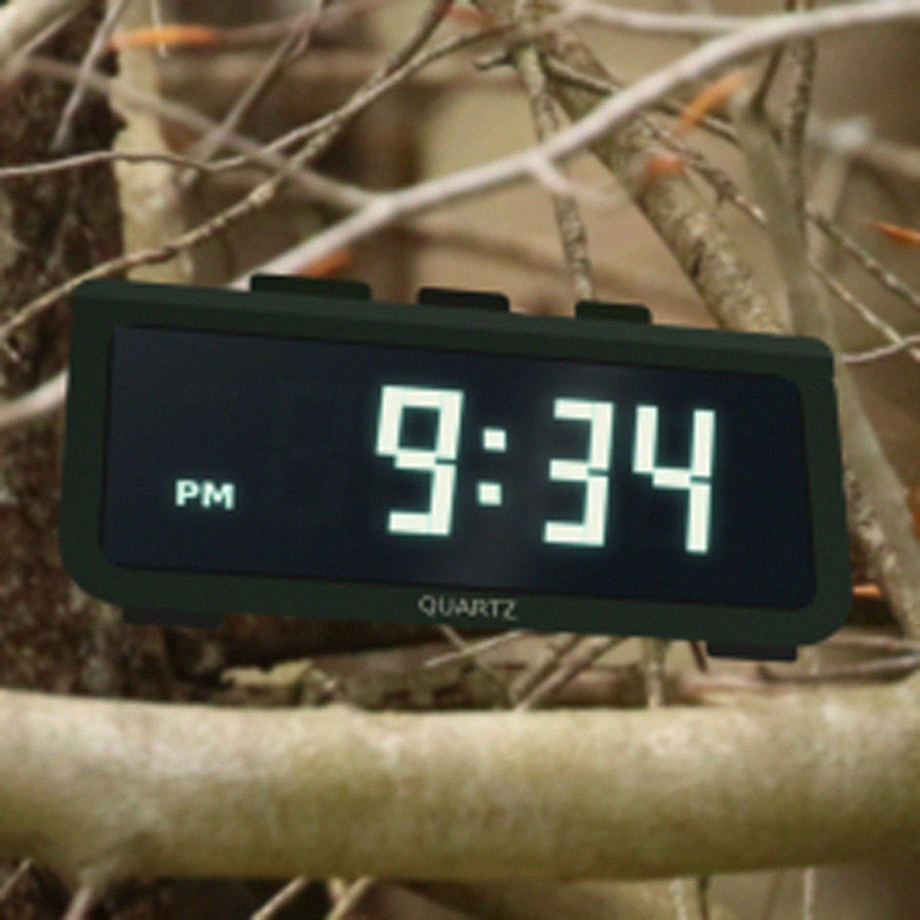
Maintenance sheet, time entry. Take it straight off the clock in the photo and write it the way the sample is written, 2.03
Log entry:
9.34
